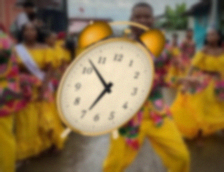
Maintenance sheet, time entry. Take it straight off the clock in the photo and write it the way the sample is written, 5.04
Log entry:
6.52
